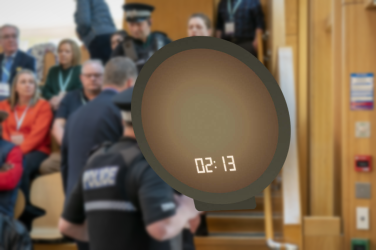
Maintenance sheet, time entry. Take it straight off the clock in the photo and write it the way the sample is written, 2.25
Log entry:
2.13
